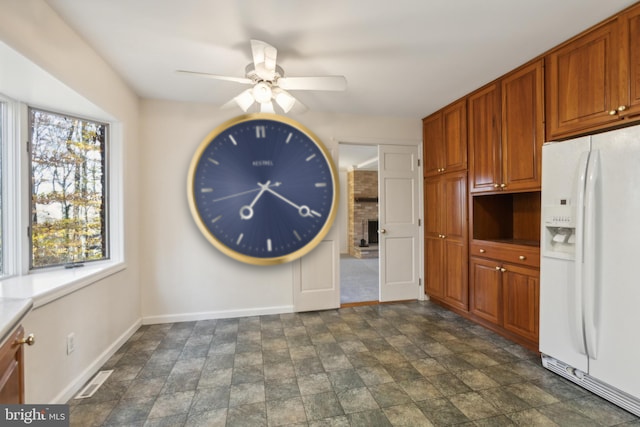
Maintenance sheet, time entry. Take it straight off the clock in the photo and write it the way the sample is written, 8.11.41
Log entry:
7.20.43
